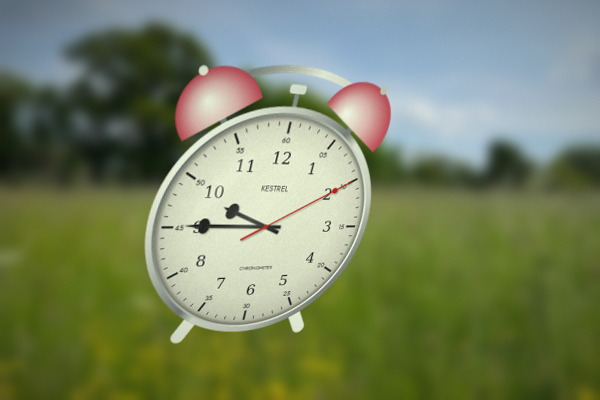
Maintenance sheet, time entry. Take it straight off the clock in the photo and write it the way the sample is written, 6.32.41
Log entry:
9.45.10
